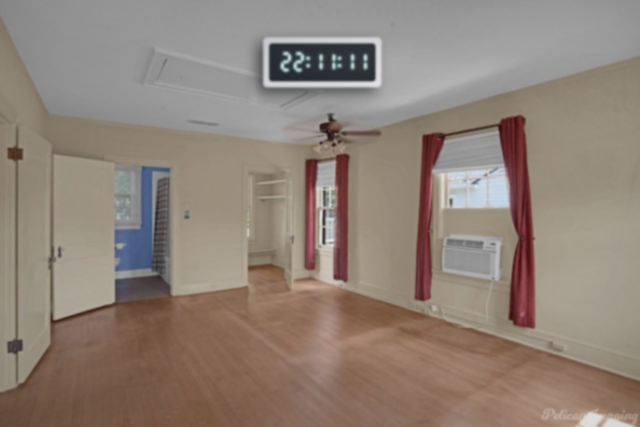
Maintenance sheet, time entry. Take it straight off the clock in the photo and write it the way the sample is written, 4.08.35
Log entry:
22.11.11
